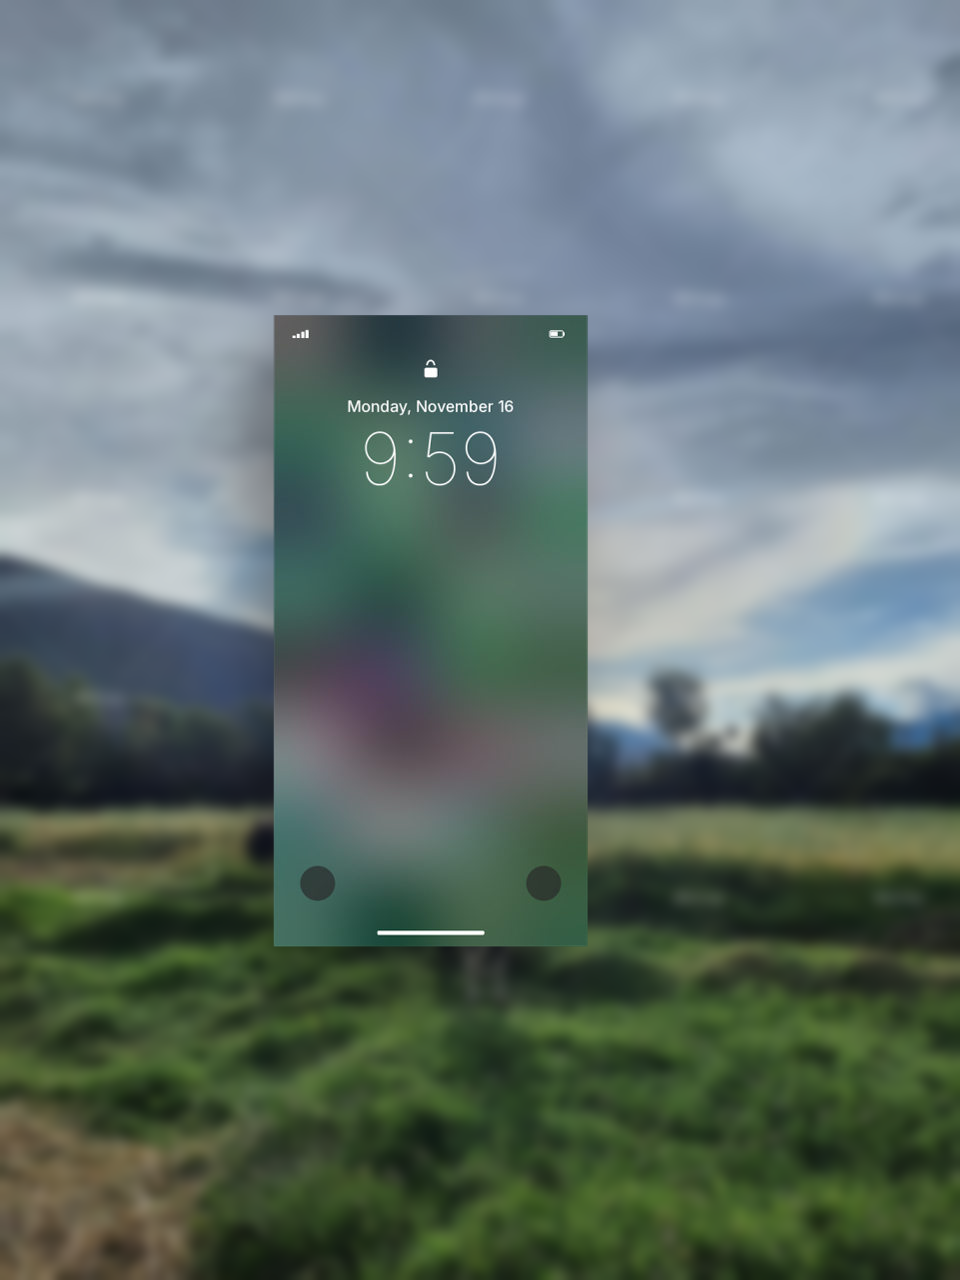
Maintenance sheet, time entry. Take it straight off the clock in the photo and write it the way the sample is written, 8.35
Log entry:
9.59
